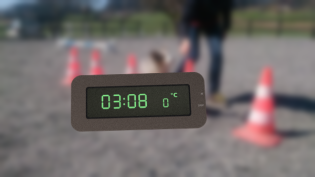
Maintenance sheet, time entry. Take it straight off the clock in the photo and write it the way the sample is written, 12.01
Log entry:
3.08
